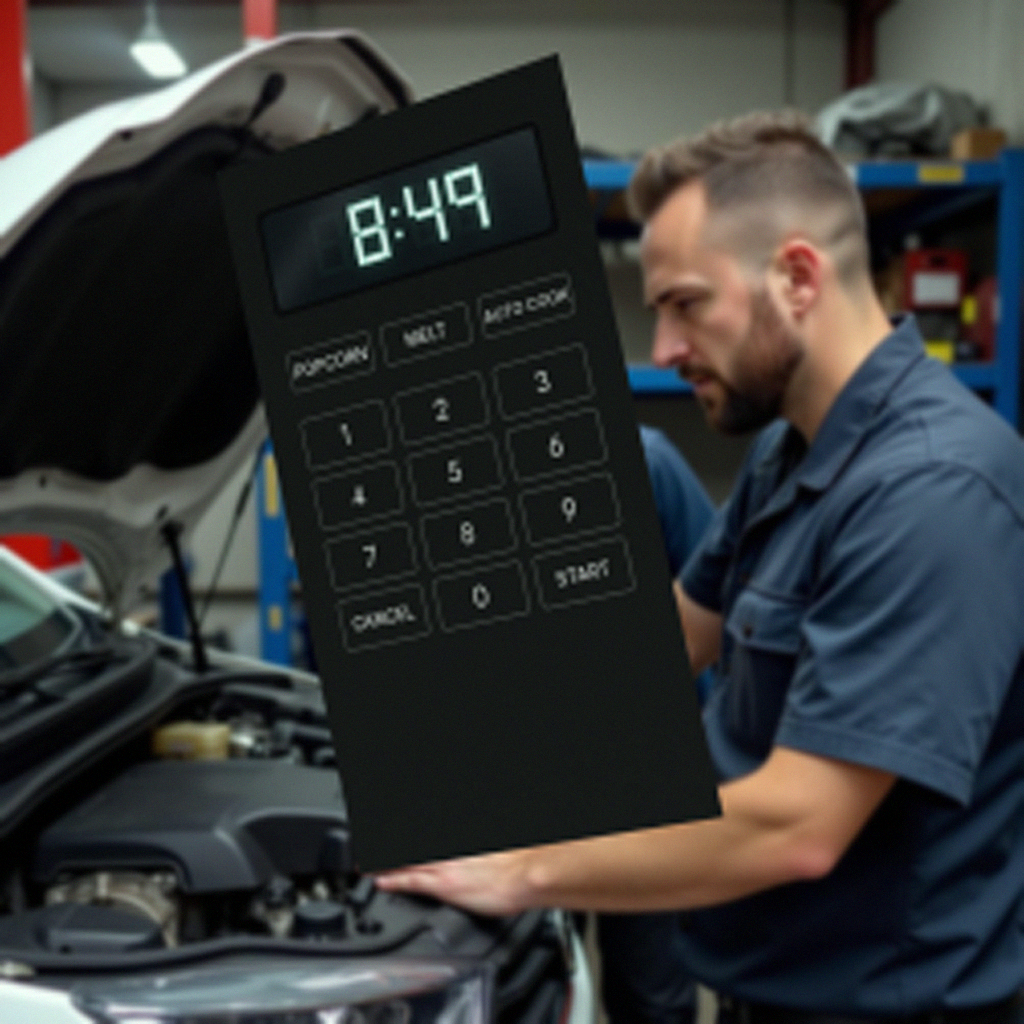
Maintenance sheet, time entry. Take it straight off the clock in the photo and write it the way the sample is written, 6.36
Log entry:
8.49
